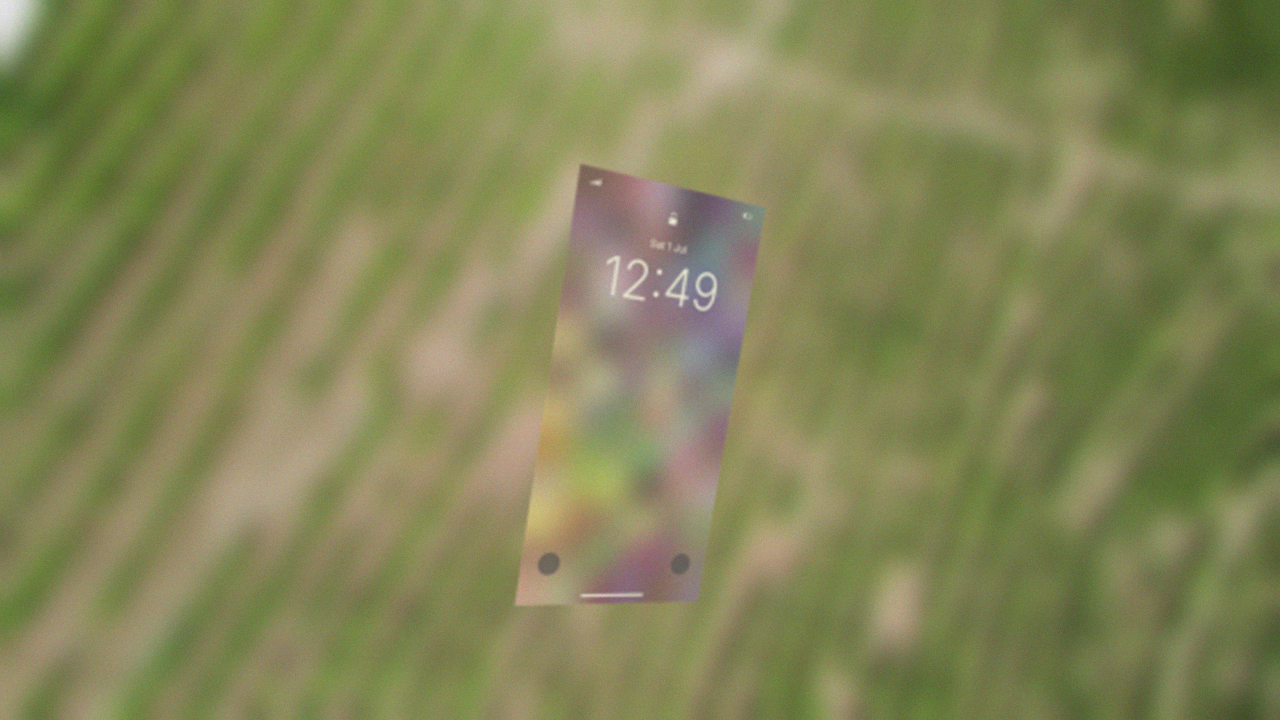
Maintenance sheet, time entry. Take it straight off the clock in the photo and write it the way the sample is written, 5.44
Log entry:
12.49
